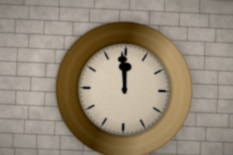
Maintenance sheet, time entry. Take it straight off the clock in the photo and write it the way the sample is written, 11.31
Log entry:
11.59
